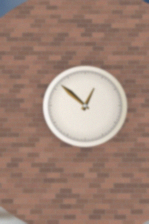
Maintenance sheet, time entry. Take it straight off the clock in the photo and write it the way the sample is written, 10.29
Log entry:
12.52
